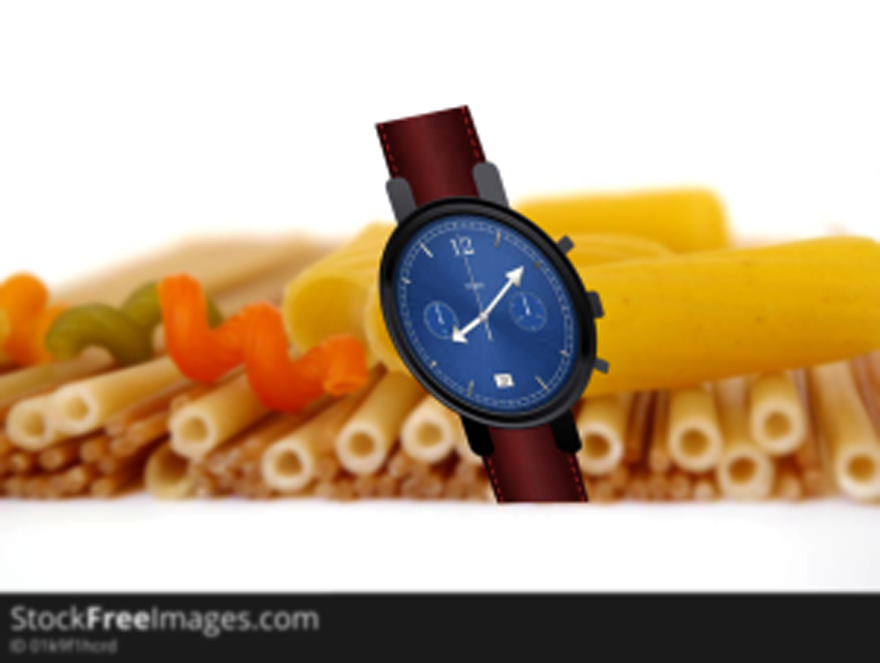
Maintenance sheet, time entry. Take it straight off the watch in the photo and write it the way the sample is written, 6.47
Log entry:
8.09
